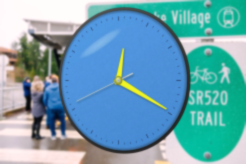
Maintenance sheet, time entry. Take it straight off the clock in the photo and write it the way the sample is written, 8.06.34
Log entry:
12.19.41
